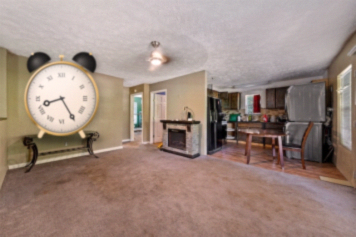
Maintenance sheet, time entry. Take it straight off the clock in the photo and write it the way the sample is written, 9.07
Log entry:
8.25
